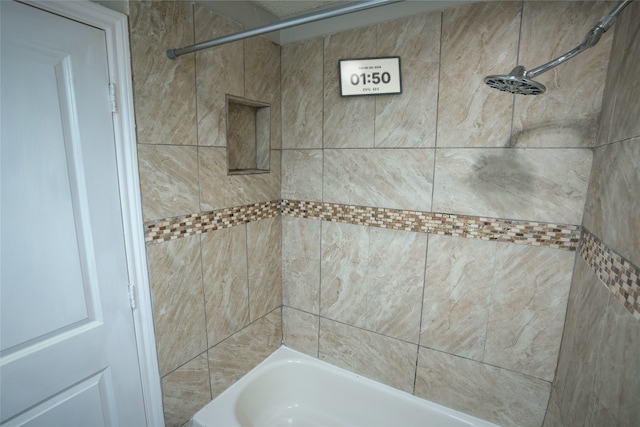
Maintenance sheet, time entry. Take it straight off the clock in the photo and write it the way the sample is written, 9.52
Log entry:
1.50
